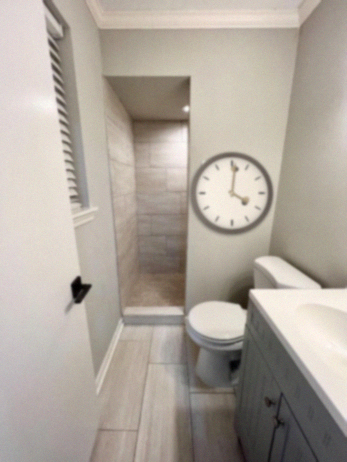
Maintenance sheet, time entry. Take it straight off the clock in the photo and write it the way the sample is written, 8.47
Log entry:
4.01
